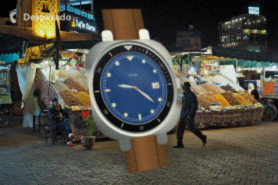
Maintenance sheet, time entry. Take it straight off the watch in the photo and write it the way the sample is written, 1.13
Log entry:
9.22
